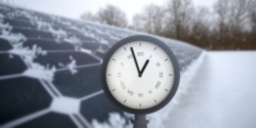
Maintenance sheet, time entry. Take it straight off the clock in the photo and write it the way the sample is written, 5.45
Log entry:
12.57
